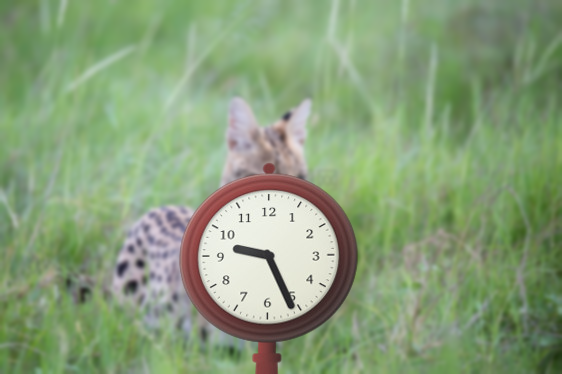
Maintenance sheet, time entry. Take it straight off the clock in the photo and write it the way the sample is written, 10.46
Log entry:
9.26
